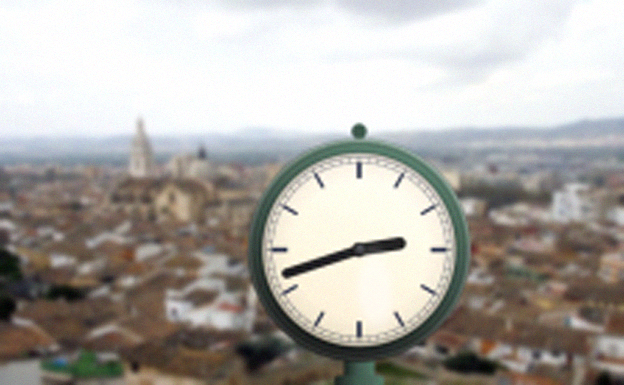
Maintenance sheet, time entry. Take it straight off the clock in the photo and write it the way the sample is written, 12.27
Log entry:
2.42
